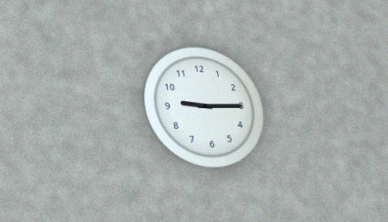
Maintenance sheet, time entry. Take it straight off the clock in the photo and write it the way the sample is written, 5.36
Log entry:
9.15
